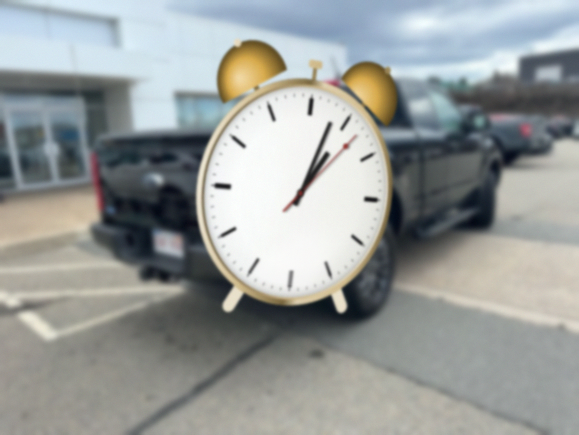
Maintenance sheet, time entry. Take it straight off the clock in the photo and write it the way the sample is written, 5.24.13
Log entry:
1.03.07
